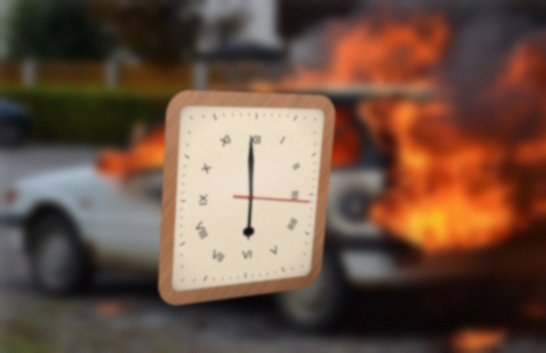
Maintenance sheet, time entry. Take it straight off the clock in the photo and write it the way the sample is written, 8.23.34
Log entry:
5.59.16
